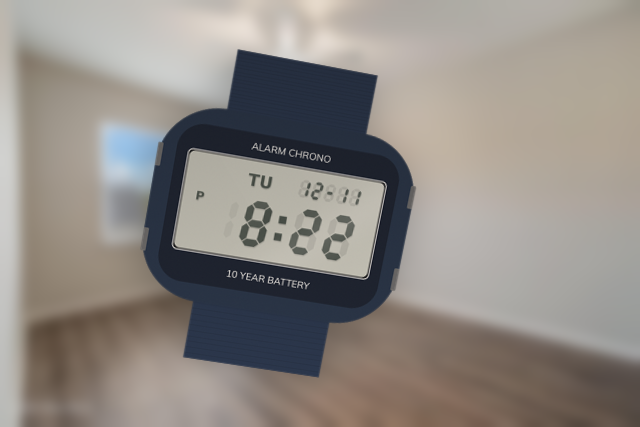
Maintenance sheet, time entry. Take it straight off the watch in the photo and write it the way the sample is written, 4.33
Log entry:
8.22
